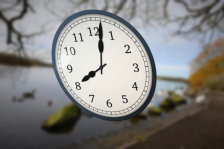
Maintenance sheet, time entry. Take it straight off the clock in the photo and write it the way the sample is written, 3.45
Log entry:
8.02
